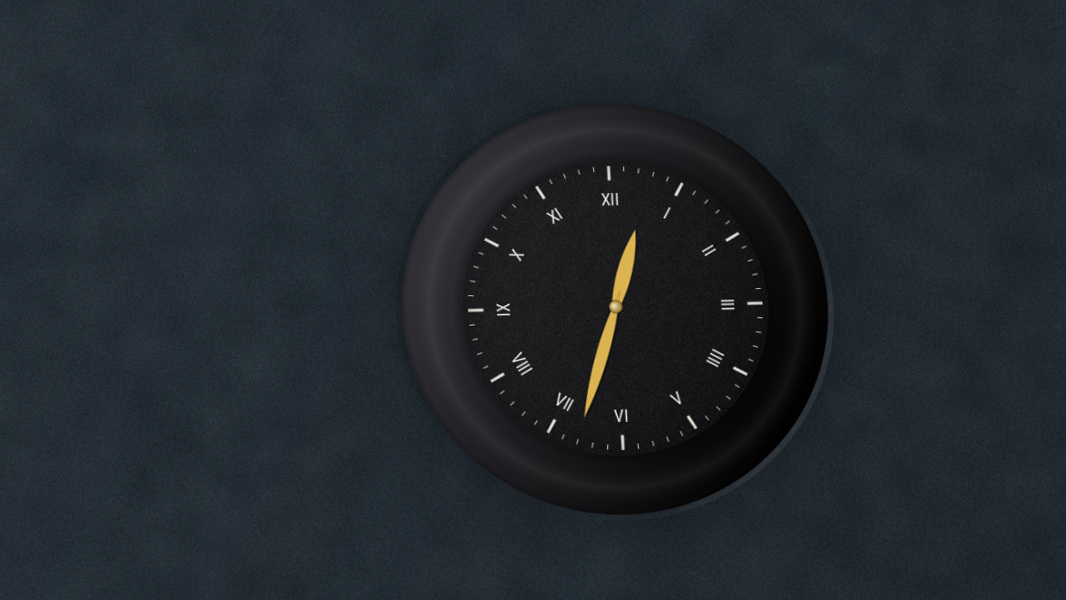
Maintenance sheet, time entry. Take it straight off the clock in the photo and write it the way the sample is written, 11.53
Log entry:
12.33
